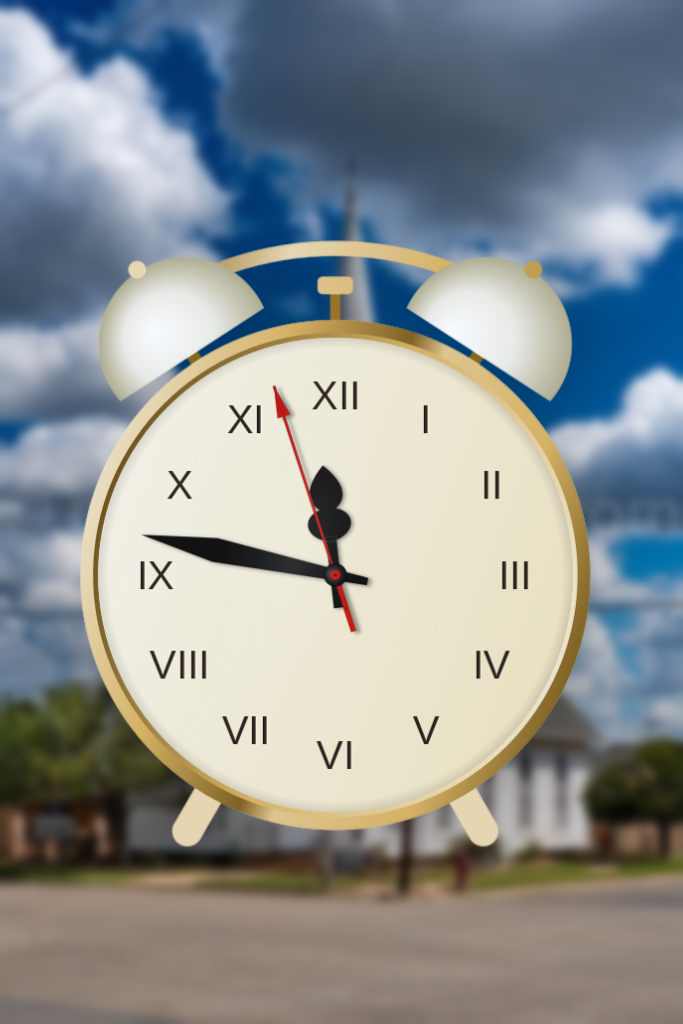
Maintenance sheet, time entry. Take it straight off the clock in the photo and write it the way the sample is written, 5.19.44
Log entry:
11.46.57
